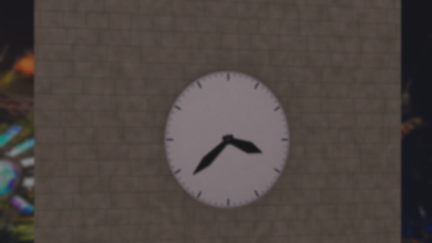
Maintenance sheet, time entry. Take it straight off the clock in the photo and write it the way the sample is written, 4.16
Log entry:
3.38
